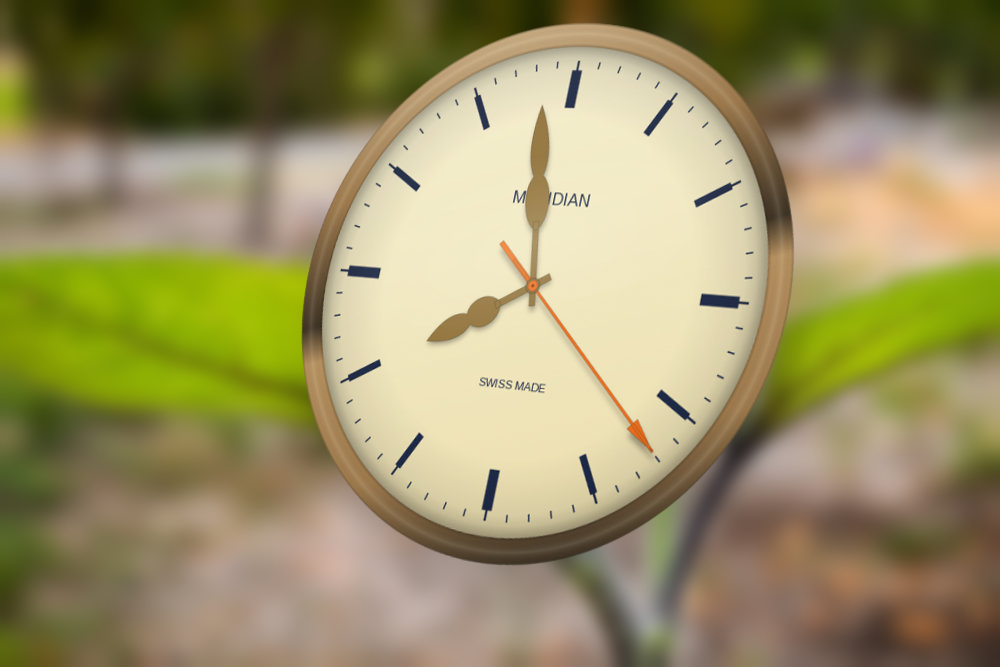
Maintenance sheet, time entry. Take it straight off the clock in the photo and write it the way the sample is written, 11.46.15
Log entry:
7.58.22
